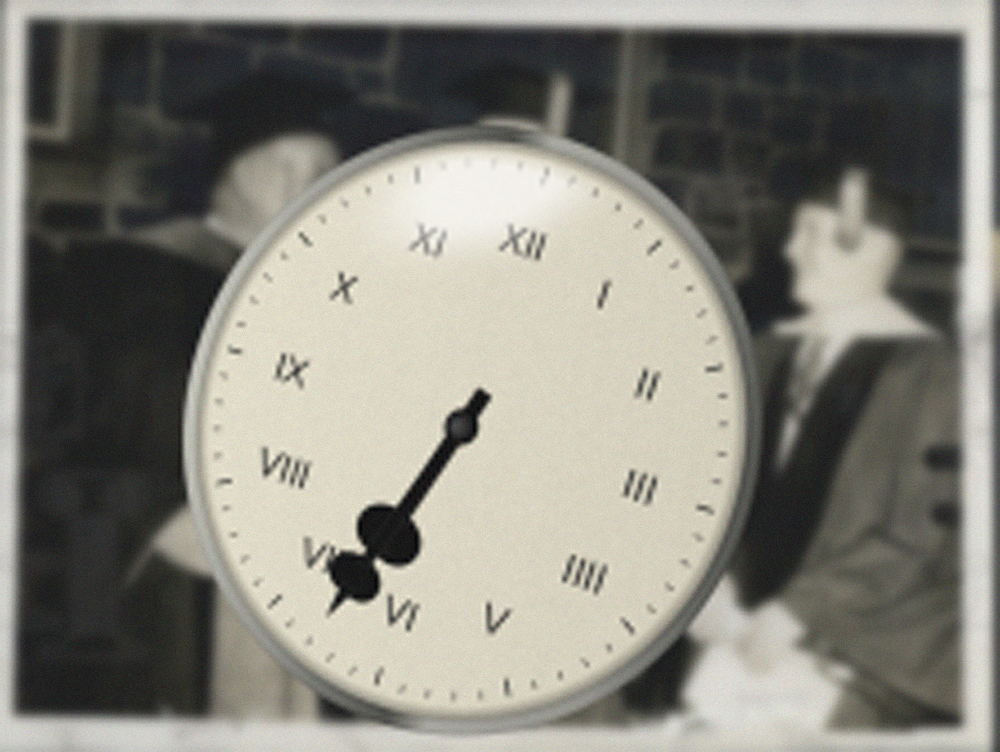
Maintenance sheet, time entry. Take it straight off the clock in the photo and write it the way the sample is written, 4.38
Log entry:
6.33
